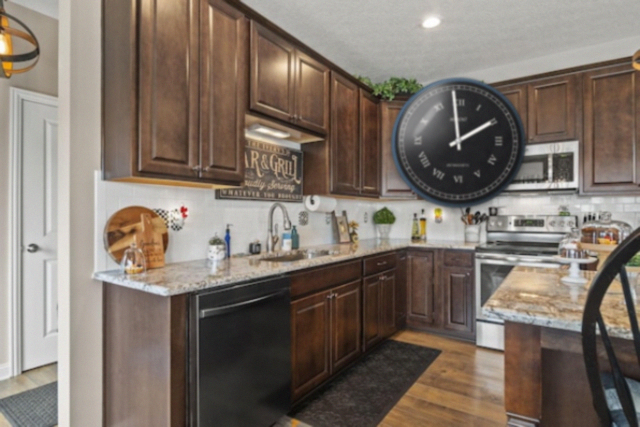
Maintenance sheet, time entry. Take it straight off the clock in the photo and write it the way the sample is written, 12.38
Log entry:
1.59
